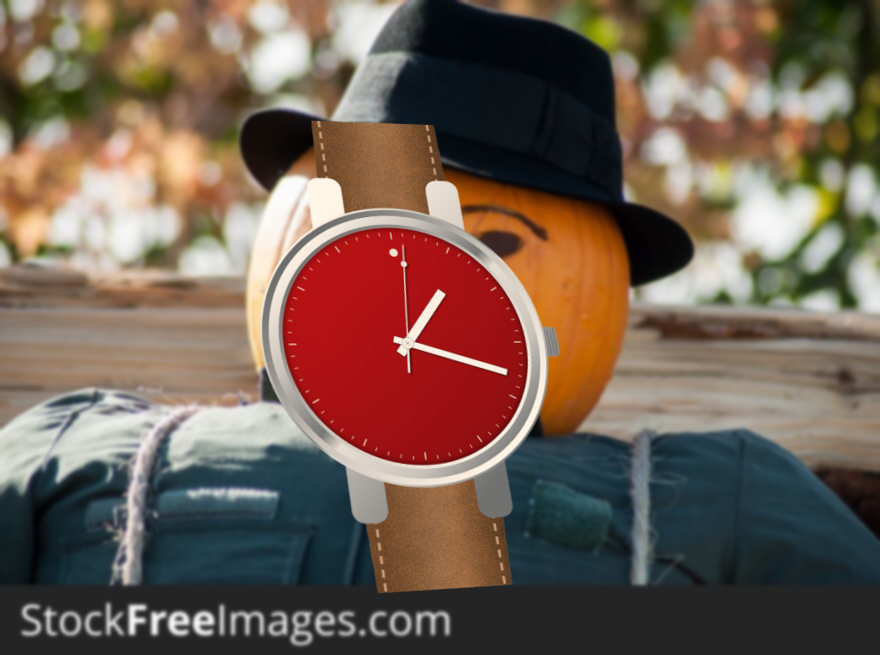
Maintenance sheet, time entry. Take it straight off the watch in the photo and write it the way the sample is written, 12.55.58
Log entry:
1.18.01
